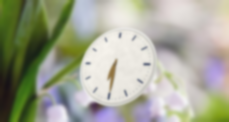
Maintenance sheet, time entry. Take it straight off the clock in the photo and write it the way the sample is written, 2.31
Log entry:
6.30
